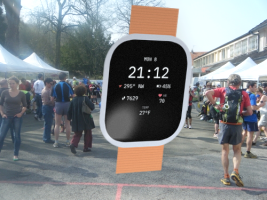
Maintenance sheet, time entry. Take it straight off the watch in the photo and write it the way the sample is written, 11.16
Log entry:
21.12
